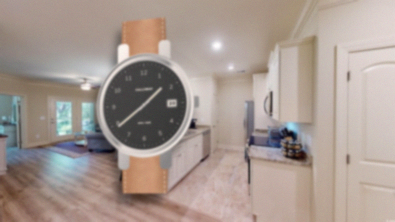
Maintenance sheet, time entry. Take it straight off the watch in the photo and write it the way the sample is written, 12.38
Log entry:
1.39
